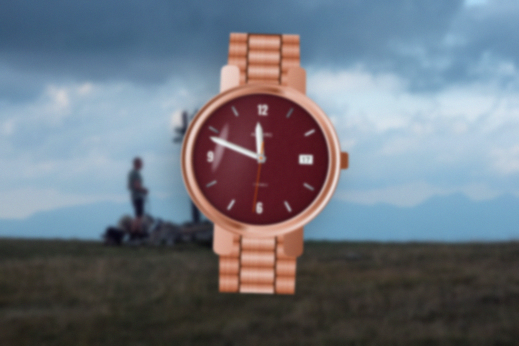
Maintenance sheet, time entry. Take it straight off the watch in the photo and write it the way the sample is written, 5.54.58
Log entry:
11.48.31
